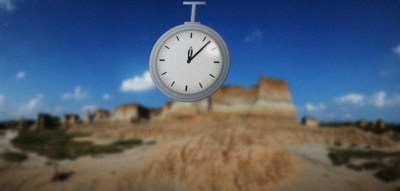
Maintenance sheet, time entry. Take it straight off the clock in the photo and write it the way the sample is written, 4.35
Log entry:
12.07
